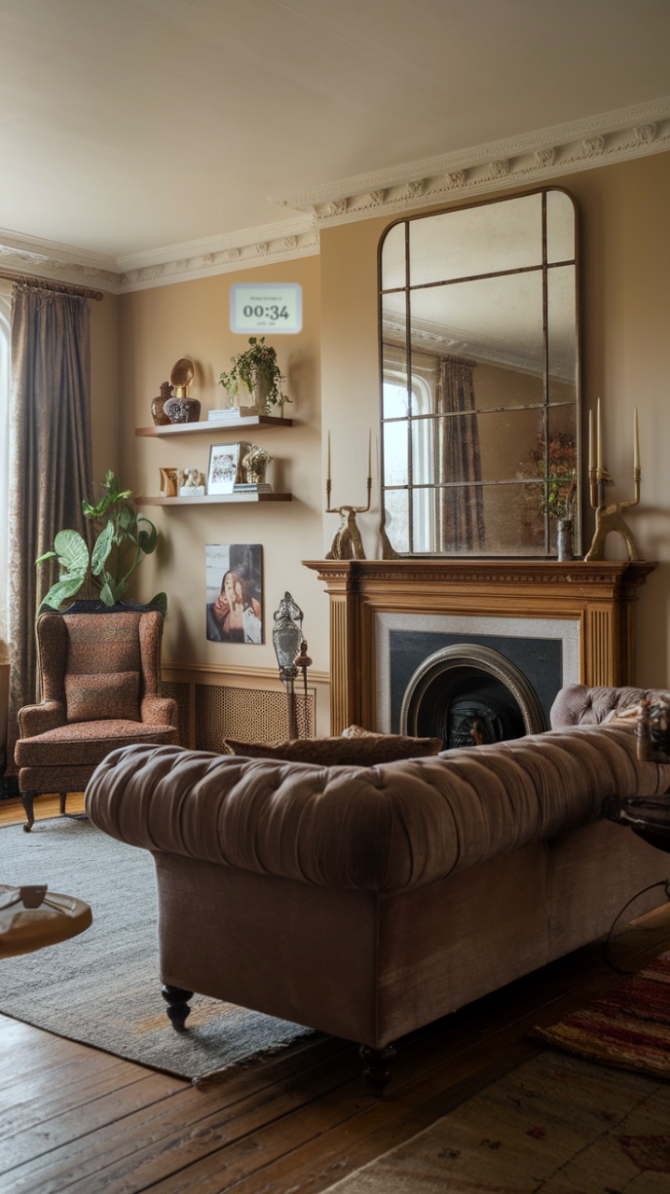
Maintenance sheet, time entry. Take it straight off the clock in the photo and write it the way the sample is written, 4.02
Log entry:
0.34
